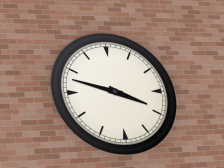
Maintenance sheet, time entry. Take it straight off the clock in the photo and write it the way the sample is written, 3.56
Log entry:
3.48
